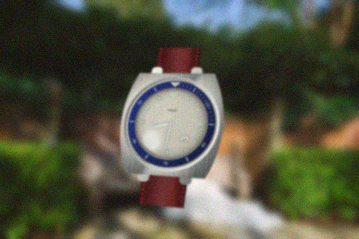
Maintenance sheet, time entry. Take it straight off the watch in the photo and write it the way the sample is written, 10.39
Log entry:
8.31
